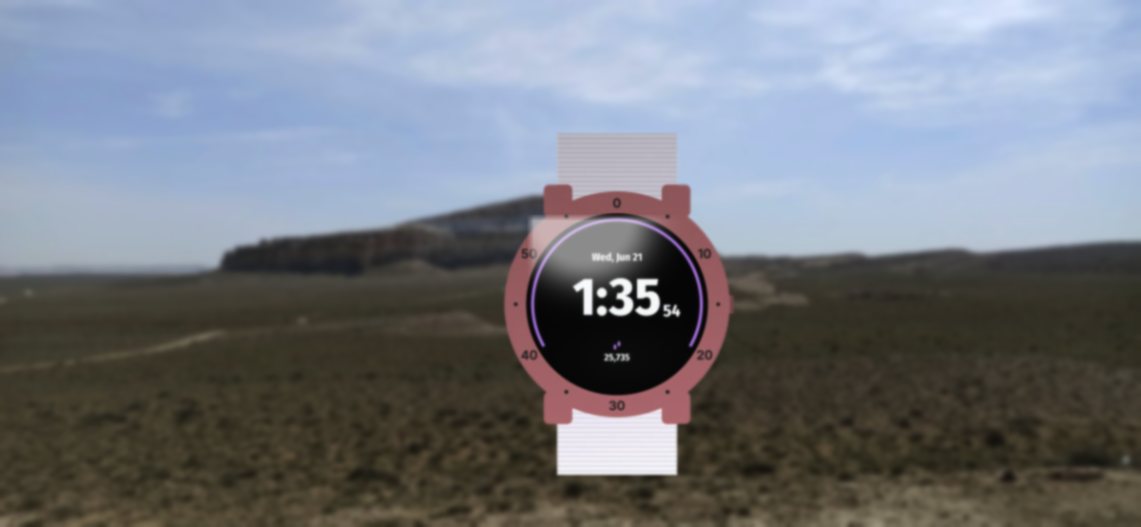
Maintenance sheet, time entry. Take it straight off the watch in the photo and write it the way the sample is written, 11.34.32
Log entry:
1.35.54
